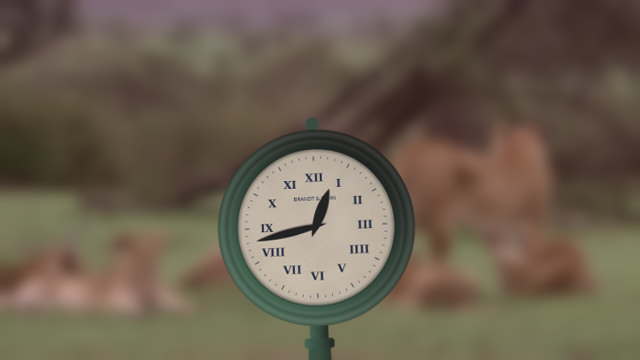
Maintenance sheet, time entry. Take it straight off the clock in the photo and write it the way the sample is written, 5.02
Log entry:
12.43
